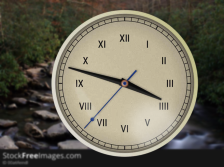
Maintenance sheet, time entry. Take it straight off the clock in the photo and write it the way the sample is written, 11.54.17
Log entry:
3.47.37
